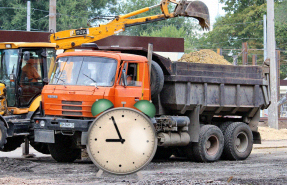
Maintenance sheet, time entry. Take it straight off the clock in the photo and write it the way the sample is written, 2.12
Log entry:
8.56
